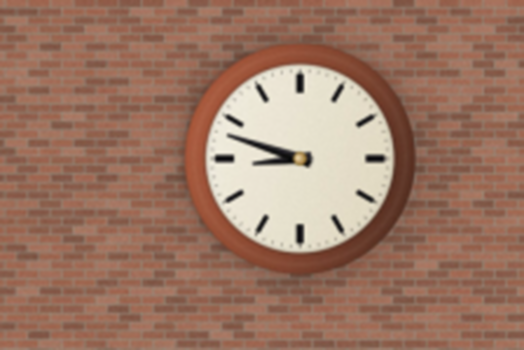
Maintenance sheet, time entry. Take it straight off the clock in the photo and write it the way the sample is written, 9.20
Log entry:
8.48
